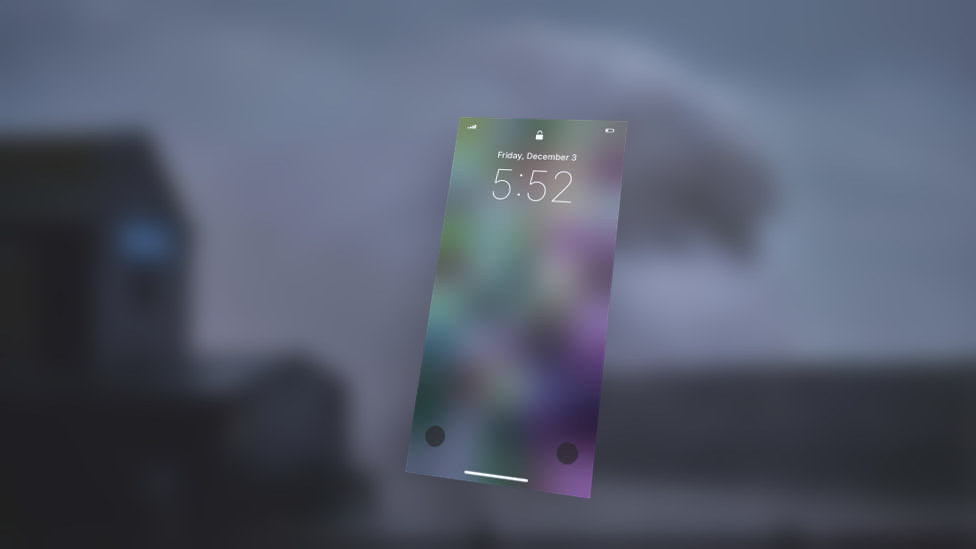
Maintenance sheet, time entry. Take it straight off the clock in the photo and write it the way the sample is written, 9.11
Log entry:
5.52
